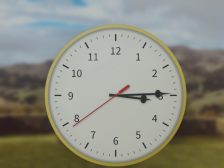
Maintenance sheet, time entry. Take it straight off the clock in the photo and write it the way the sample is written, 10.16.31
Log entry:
3.14.39
